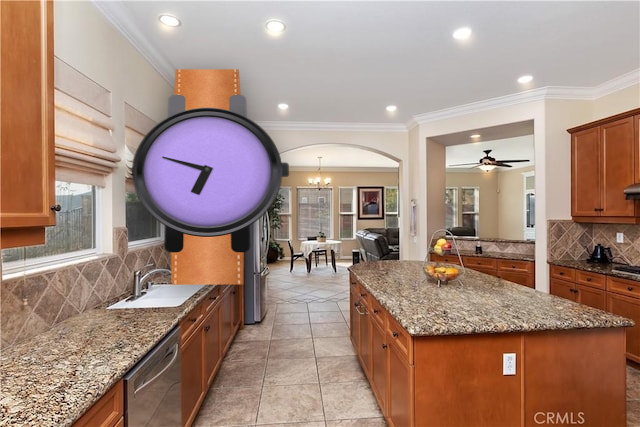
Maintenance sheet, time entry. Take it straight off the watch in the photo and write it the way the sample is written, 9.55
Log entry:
6.48
